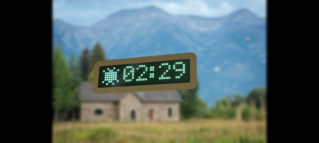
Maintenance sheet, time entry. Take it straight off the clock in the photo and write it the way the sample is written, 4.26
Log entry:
2.29
